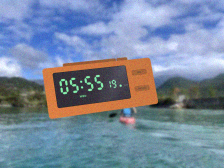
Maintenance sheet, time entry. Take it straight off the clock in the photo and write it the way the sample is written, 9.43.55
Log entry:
5.55.19
